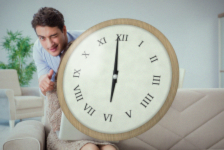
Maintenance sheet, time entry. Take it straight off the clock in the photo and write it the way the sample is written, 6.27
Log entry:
5.59
